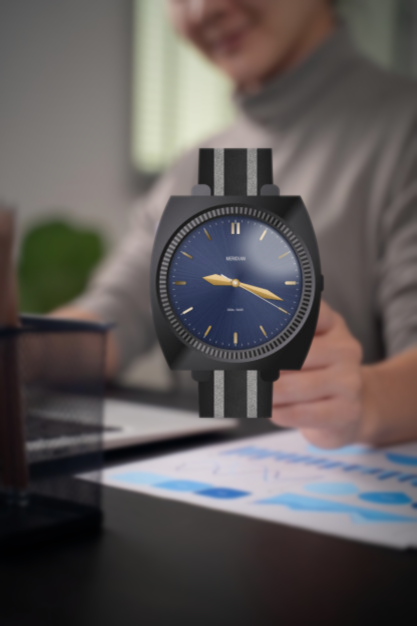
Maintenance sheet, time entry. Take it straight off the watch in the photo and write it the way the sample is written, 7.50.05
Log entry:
9.18.20
